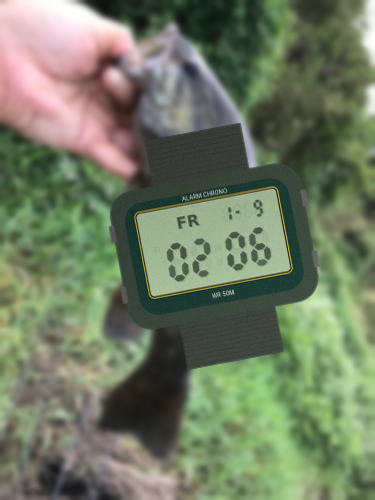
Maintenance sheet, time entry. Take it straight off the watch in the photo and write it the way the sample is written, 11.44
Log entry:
2.06
